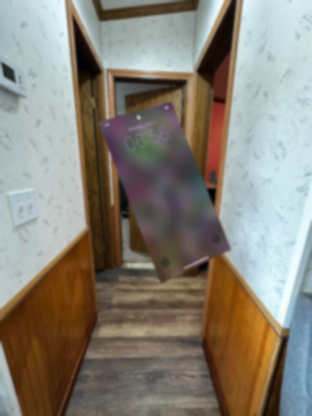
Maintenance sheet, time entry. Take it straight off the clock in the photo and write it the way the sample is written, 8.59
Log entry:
6.56
